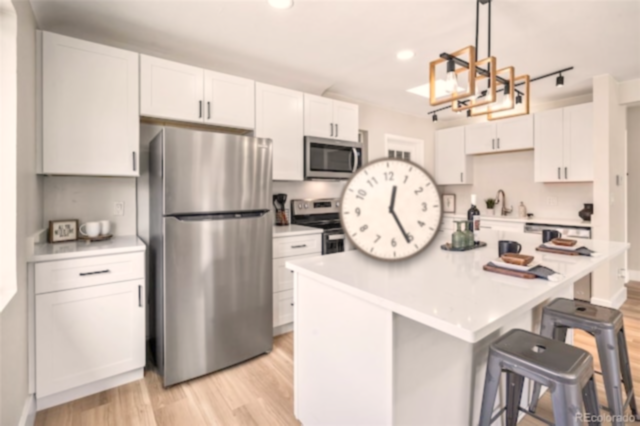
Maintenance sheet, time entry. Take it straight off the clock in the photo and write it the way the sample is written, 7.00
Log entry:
12.26
